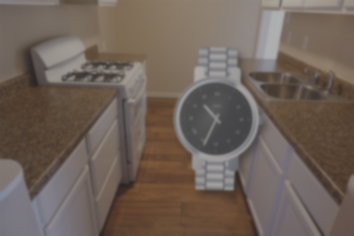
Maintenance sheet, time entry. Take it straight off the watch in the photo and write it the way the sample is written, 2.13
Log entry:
10.34
